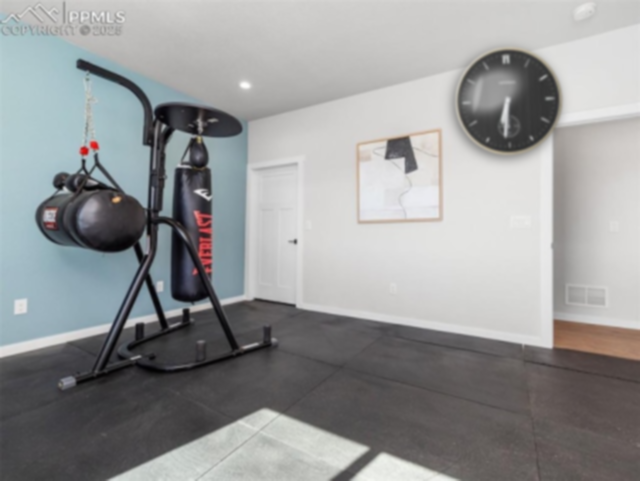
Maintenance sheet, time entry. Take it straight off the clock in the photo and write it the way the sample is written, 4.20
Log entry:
6.31
